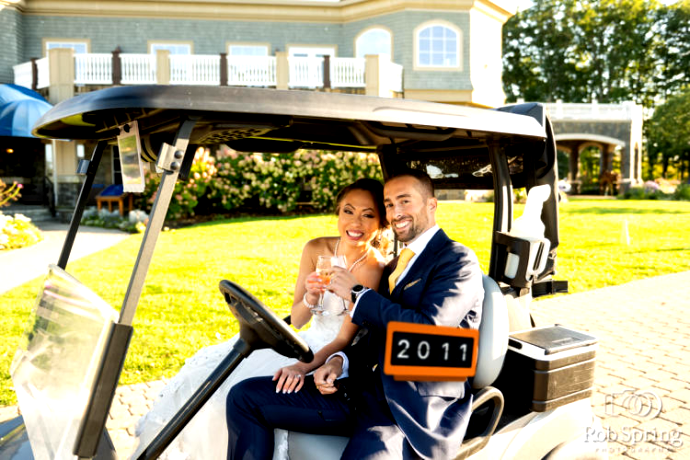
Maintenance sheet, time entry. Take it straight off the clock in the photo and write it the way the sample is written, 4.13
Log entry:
20.11
